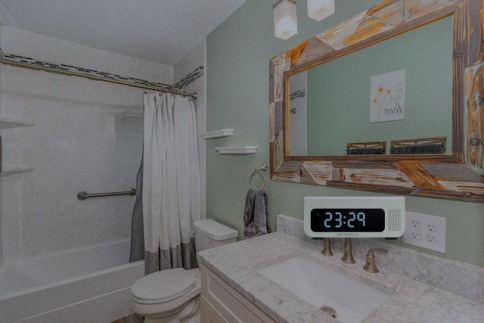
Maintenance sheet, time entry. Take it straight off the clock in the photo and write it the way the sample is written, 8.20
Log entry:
23.29
